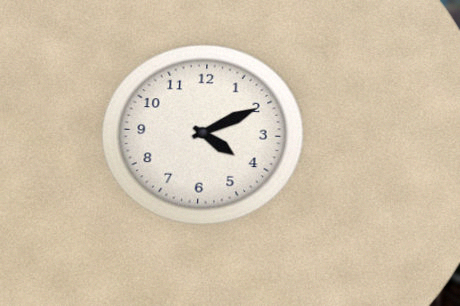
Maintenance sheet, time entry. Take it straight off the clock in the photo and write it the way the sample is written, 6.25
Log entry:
4.10
